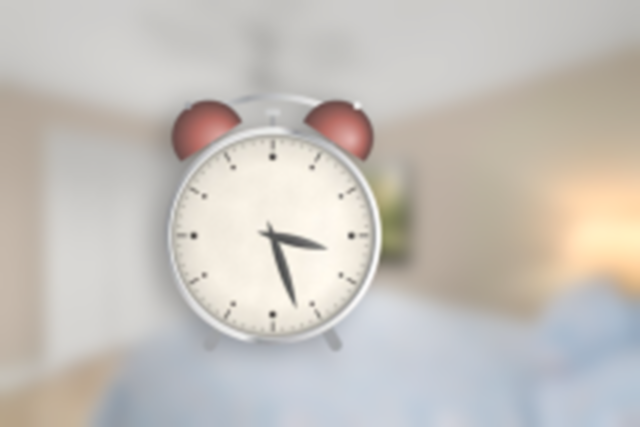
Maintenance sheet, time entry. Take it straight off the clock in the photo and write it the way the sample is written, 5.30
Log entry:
3.27
